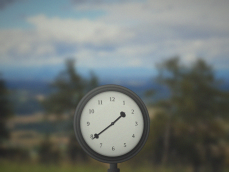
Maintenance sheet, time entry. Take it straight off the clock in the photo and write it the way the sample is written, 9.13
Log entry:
1.39
